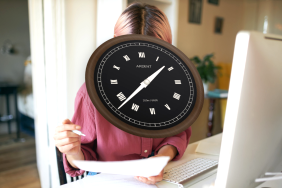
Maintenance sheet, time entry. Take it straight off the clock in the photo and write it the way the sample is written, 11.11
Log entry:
1.38
